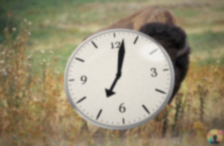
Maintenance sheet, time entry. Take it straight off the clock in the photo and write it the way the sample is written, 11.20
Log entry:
7.02
